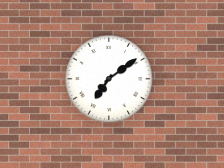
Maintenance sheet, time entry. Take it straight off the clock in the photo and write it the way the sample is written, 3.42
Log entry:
7.09
